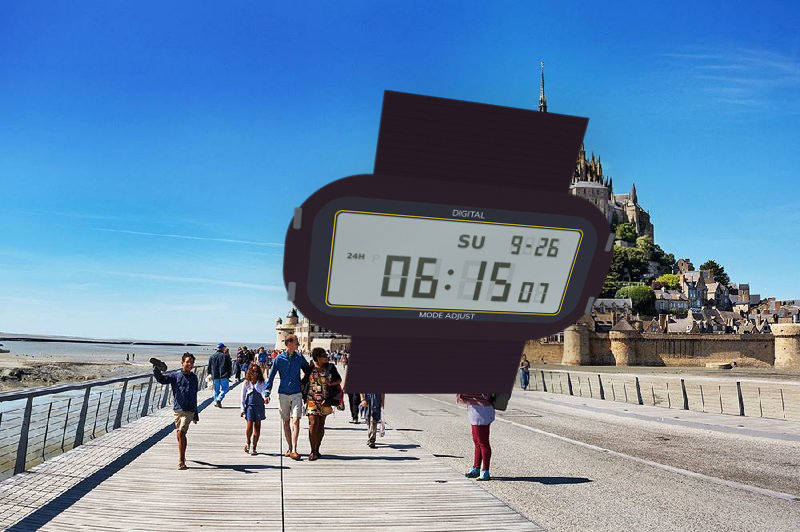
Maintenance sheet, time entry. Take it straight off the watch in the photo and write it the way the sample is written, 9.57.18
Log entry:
6.15.07
